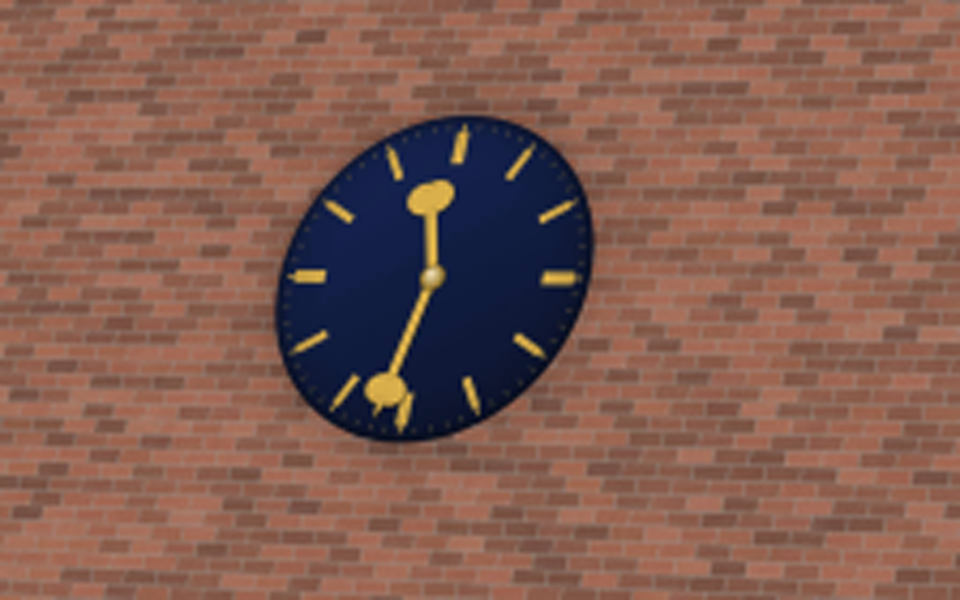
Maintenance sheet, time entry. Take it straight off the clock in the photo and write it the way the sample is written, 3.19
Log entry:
11.32
